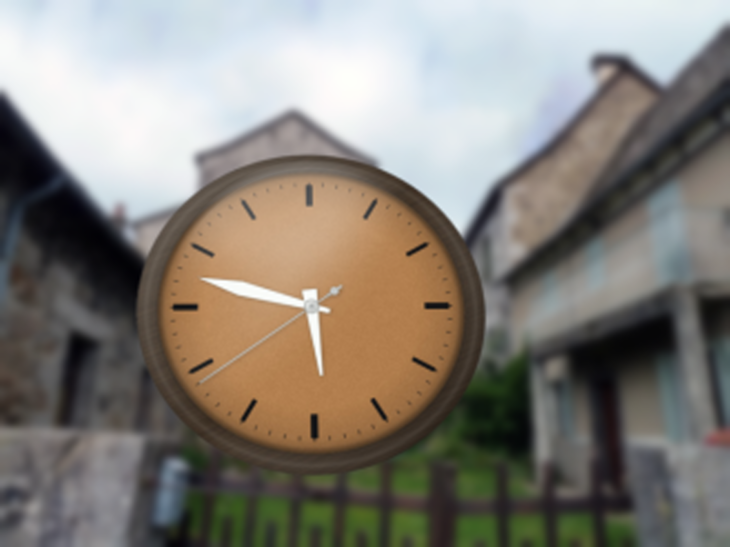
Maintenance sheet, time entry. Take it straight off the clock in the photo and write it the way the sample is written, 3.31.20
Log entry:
5.47.39
